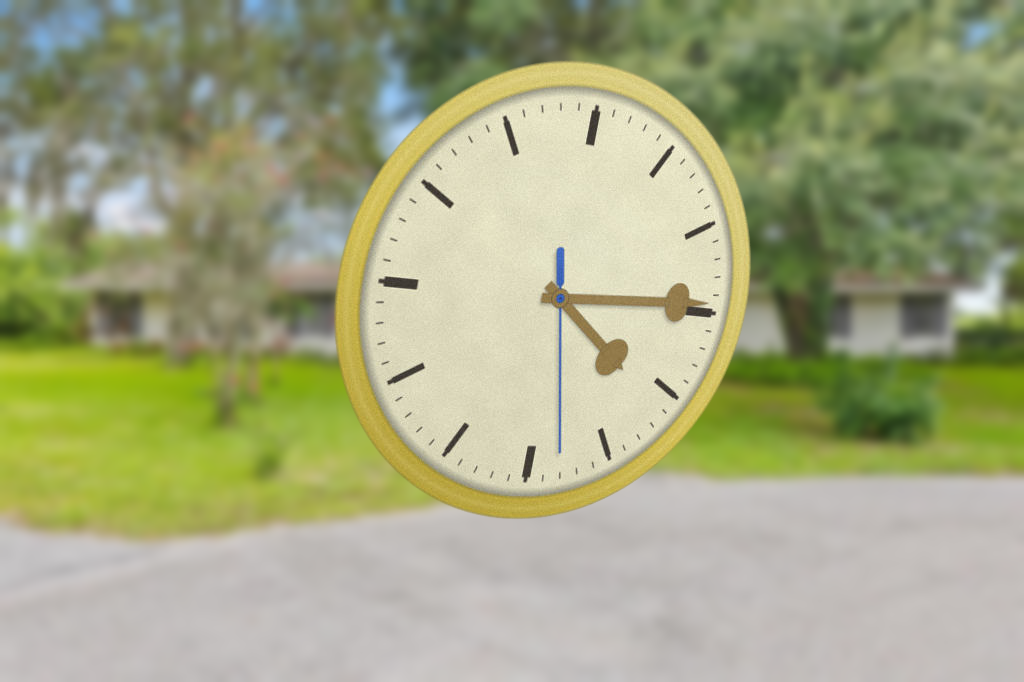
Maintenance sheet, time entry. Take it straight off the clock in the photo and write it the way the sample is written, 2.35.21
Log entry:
4.14.28
